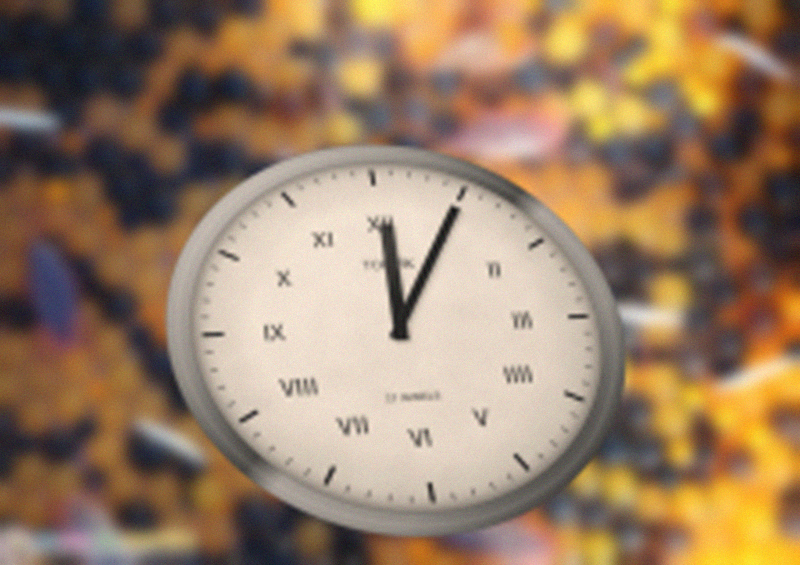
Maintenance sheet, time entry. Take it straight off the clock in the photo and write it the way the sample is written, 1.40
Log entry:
12.05
